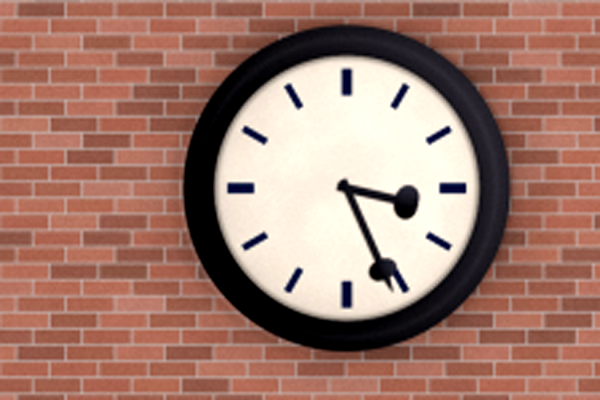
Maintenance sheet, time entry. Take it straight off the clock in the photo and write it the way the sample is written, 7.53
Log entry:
3.26
